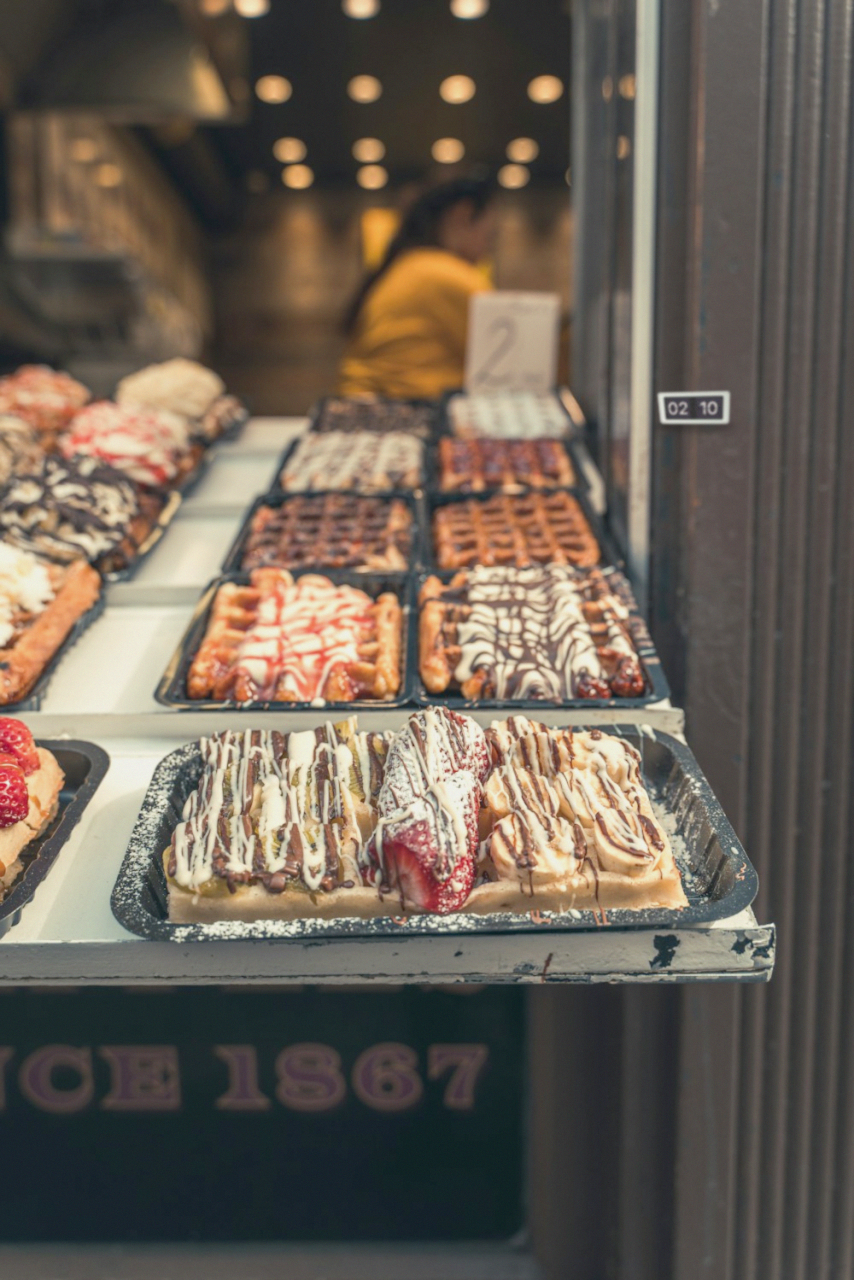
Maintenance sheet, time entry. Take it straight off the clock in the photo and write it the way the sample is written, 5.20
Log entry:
2.10
